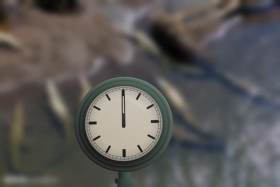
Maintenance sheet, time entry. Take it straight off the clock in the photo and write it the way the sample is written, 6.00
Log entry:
12.00
